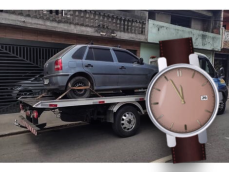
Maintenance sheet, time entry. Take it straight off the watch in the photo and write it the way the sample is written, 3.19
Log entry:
11.56
